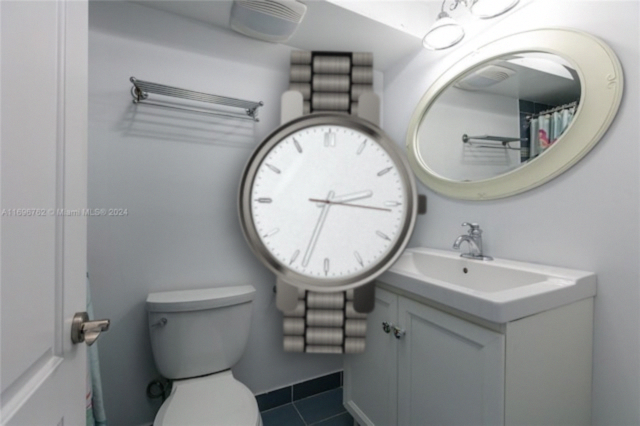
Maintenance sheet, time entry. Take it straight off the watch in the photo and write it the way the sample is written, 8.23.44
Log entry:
2.33.16
